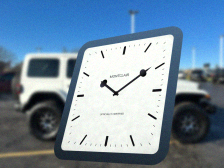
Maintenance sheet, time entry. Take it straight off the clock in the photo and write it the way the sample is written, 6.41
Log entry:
10.09
